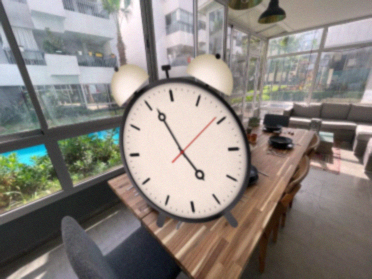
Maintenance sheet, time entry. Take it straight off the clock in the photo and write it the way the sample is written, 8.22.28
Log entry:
4.56.09
